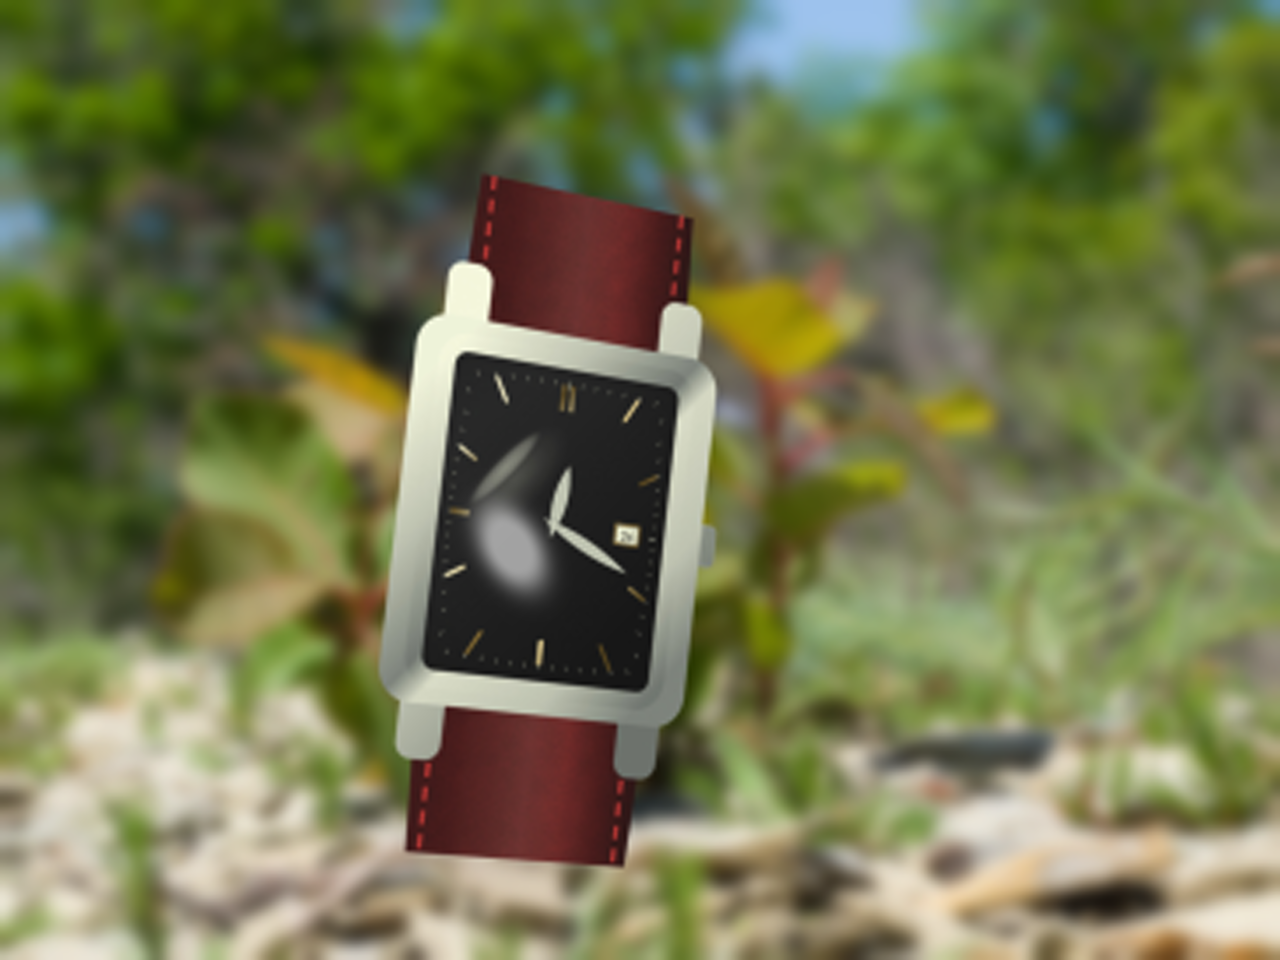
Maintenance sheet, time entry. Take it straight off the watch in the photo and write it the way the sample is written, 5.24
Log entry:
12.19
